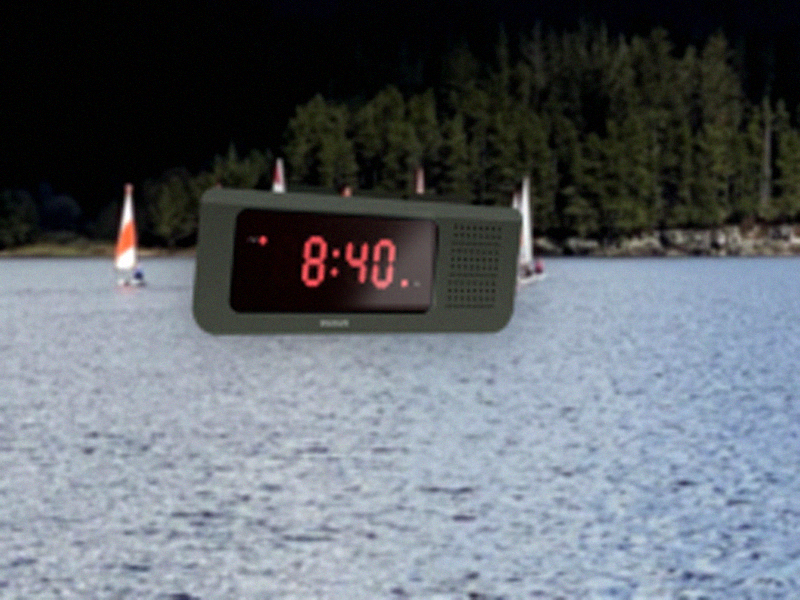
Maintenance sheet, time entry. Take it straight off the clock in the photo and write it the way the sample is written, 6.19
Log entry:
8.40
